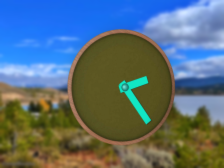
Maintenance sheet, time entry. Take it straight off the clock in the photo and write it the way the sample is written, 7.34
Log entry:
2.24
